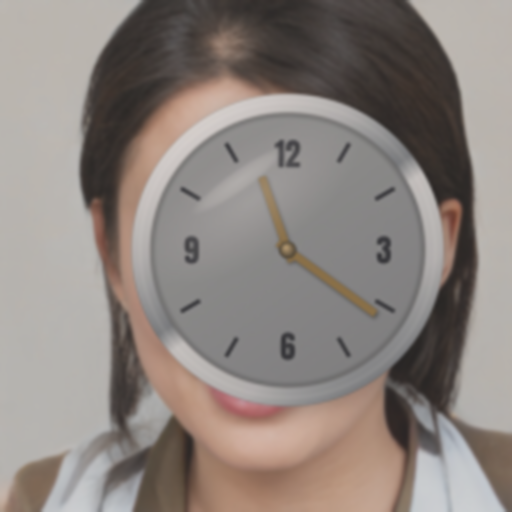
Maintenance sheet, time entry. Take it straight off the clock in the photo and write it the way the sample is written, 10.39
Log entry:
11.21
